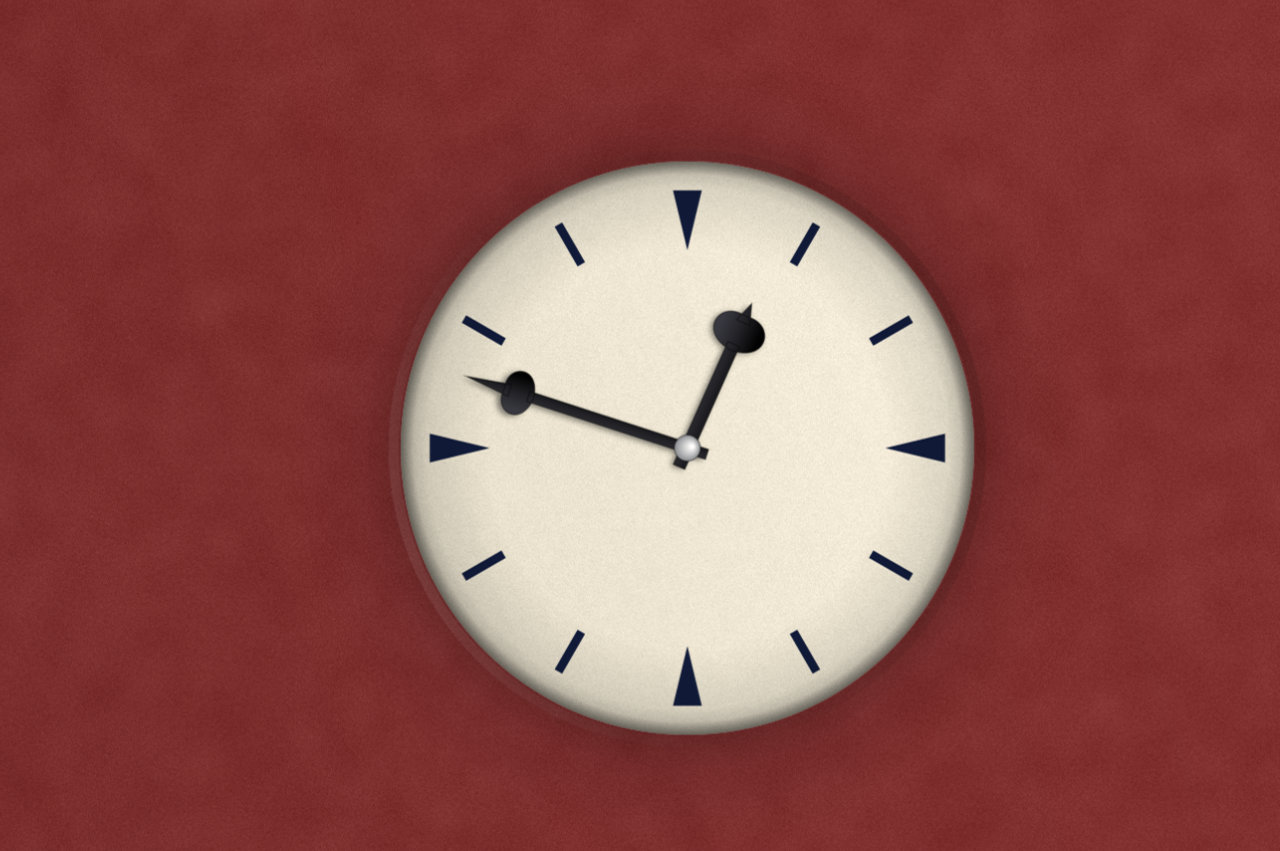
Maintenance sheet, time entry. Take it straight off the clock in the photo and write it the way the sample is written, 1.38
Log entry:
12.48
